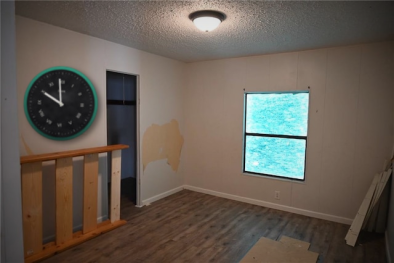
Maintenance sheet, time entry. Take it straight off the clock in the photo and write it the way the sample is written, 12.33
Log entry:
9.59
